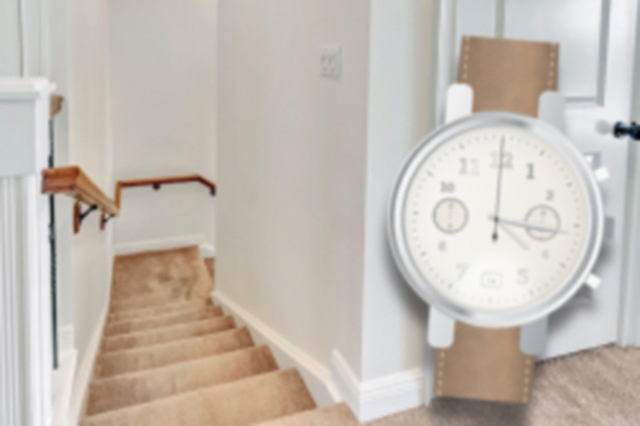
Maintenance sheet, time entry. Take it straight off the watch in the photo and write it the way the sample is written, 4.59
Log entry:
4.16
